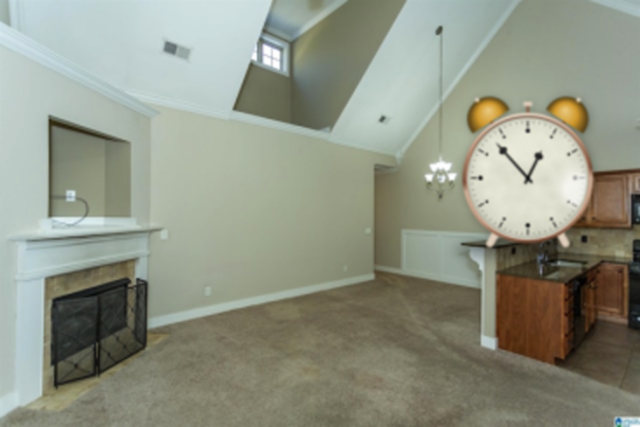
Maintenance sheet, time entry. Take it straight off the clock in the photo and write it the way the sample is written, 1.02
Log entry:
12.53
